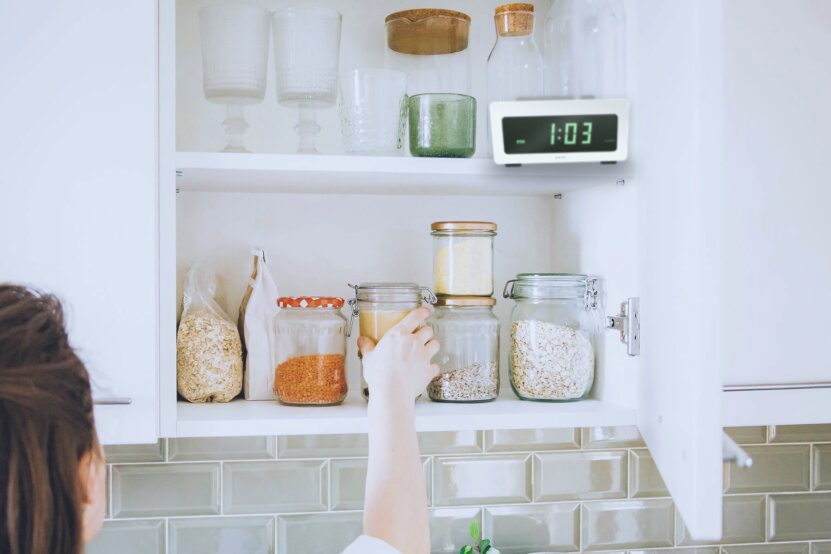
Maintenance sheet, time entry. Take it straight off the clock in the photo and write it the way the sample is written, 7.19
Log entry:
1.03
